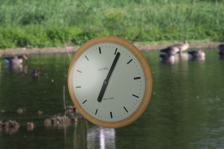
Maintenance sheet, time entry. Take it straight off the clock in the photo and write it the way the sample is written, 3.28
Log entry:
7.06
